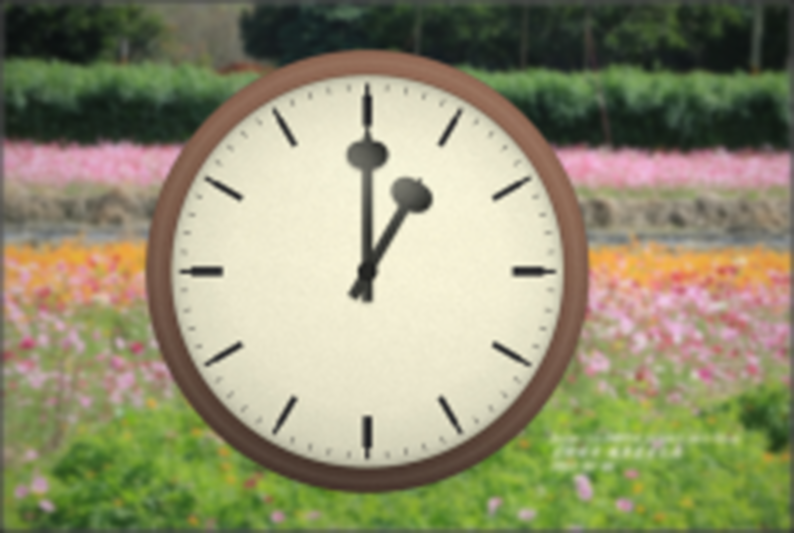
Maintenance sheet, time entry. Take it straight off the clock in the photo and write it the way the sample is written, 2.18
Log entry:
1.00
